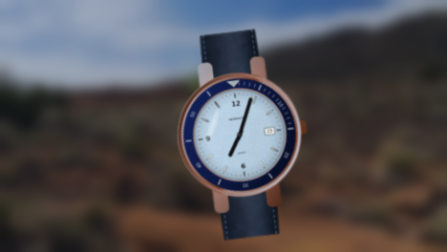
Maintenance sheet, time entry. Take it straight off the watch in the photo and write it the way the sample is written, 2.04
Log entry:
7.04
